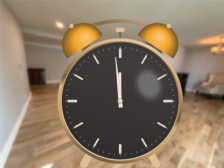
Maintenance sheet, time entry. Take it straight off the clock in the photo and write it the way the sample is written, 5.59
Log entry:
11.59
